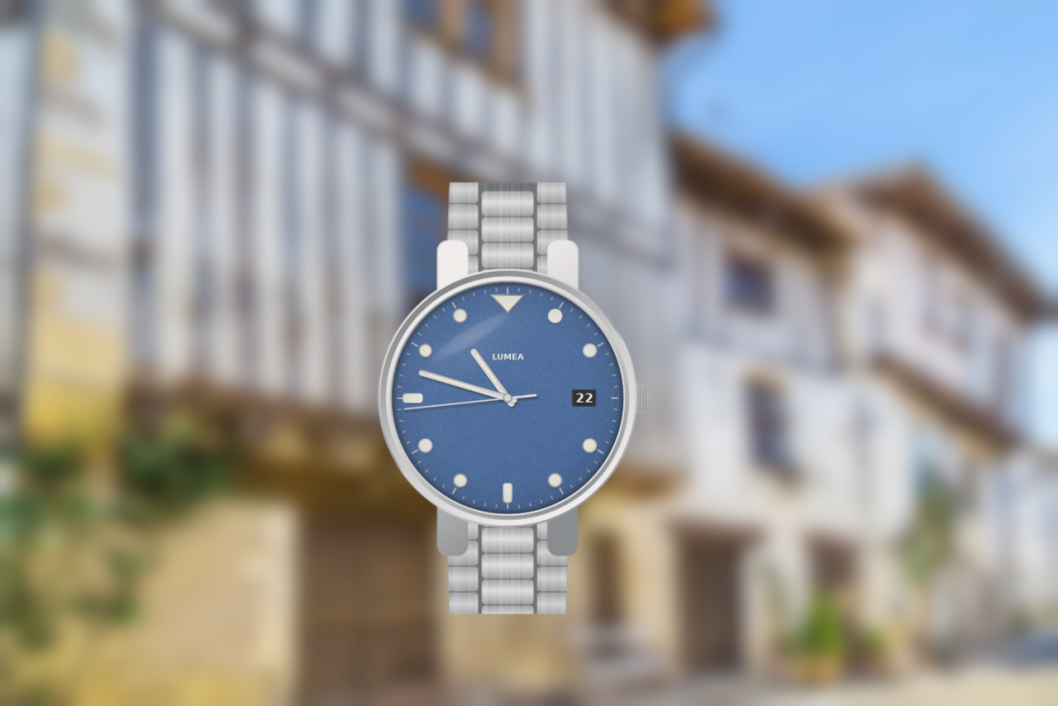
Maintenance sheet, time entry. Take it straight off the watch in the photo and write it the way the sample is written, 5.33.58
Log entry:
10.47.44
